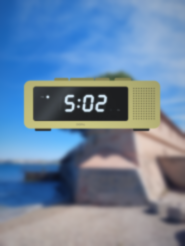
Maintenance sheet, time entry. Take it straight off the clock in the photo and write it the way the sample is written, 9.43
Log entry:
5.02
